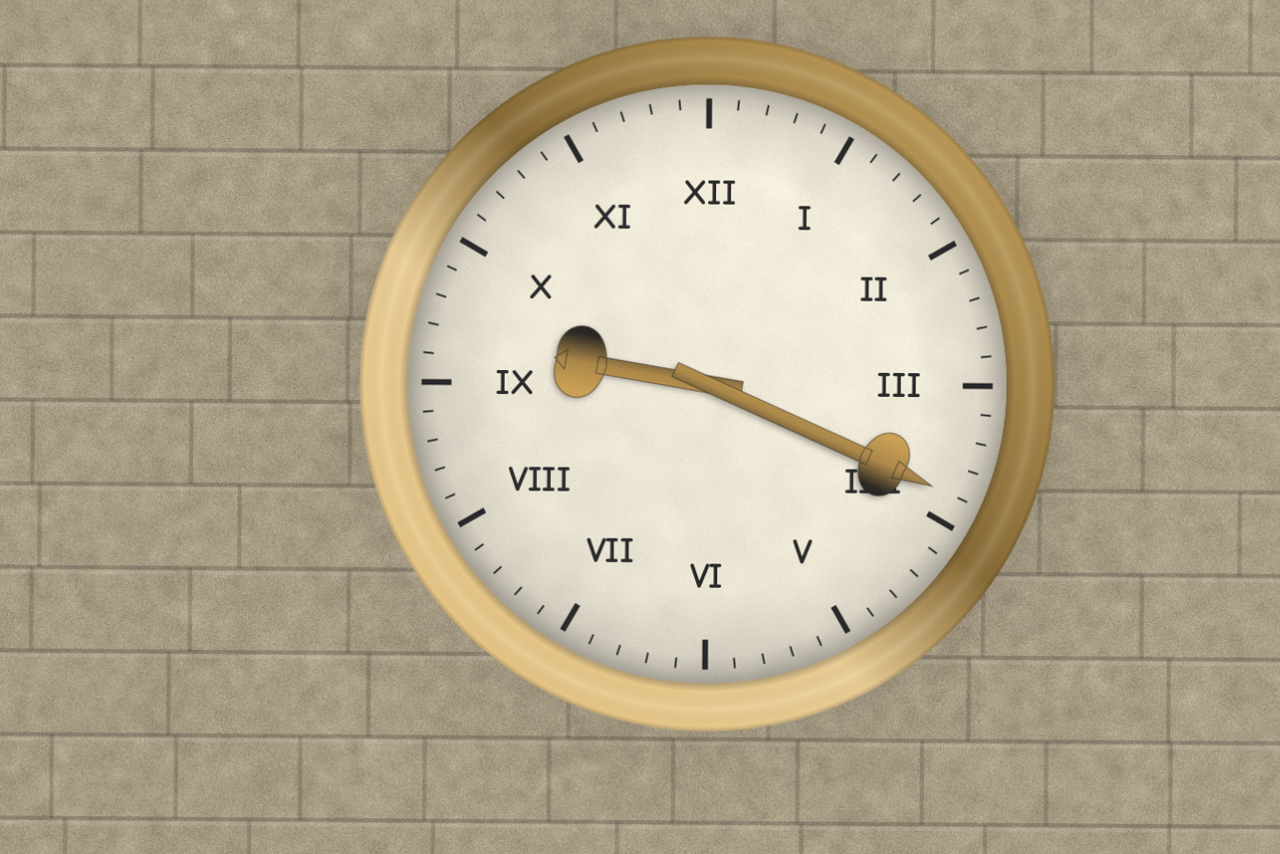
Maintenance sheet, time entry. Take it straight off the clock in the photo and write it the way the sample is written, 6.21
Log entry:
9.19
